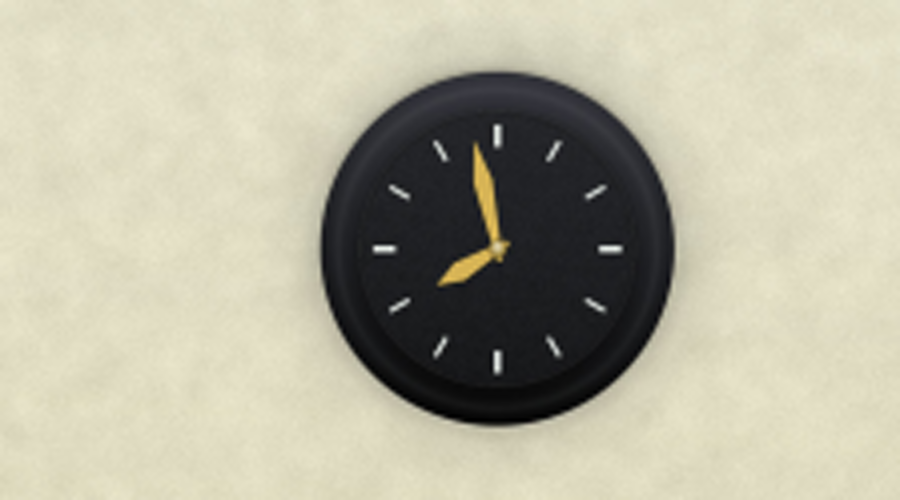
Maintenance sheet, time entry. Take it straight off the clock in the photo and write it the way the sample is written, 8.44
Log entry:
7.58
